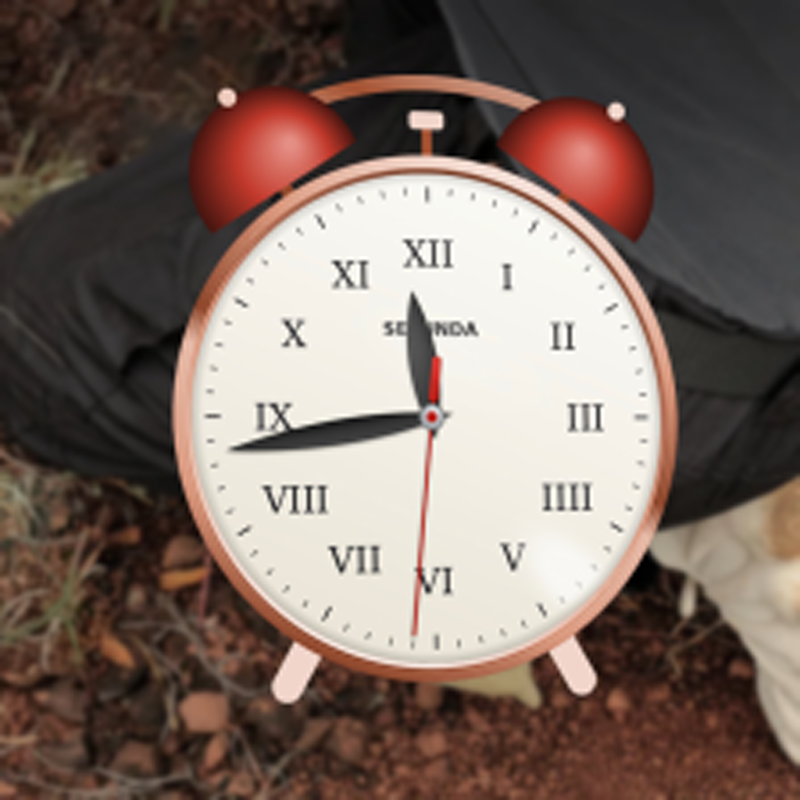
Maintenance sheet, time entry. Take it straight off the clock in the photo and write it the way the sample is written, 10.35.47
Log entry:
11.43.31
